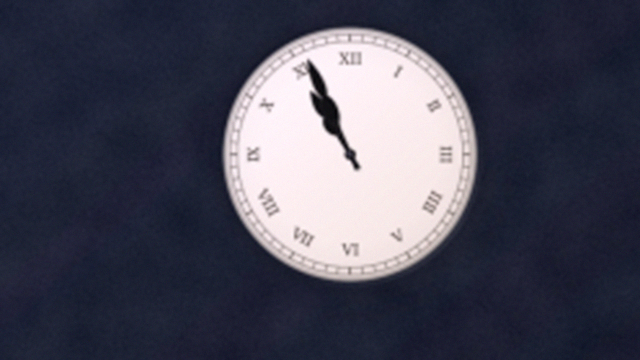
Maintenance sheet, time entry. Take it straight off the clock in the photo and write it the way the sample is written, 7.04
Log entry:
10.56
